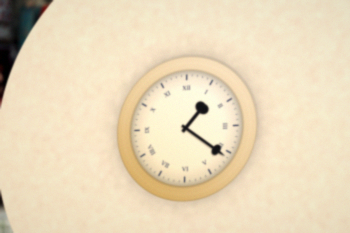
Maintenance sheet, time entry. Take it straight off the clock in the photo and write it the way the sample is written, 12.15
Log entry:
1.21
